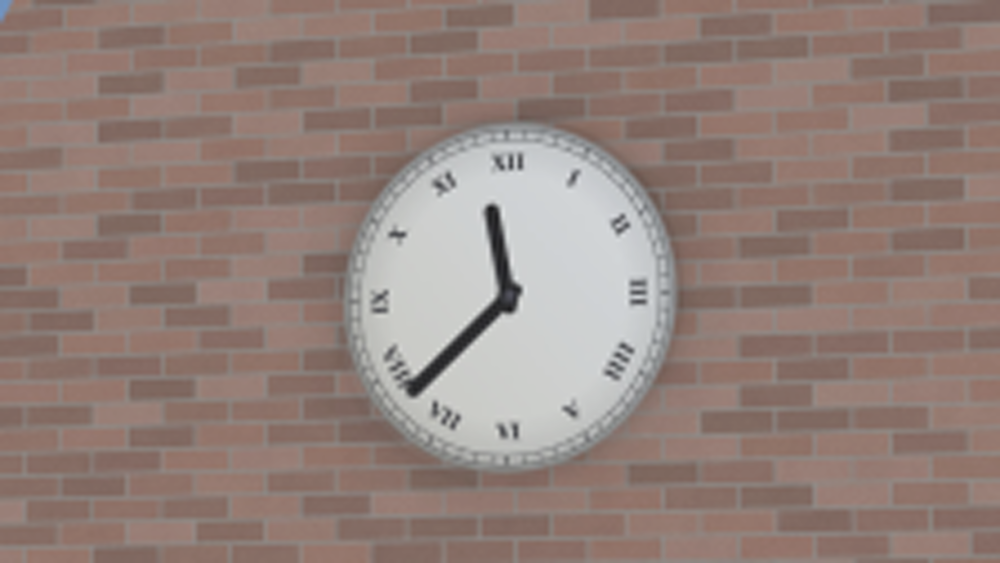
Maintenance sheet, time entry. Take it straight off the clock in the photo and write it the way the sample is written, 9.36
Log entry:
11.38
